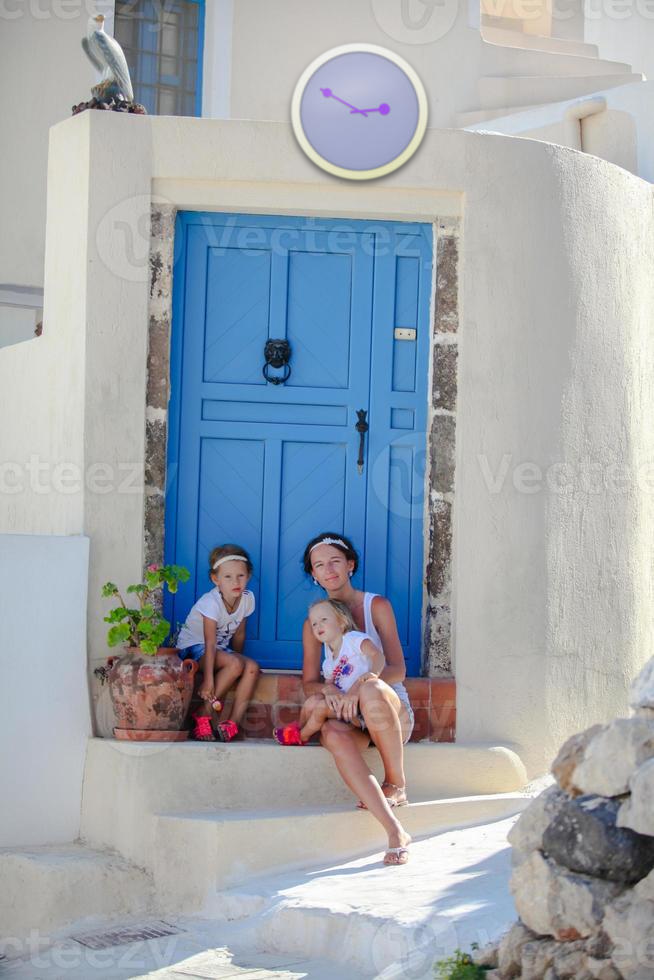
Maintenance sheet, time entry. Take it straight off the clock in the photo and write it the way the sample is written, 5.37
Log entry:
2.50
